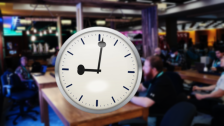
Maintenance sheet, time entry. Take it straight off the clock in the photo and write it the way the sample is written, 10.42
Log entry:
9.01
